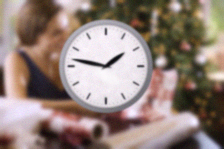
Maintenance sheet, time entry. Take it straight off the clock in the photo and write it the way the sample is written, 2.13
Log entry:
1.47
